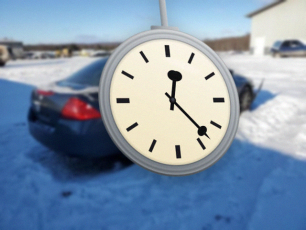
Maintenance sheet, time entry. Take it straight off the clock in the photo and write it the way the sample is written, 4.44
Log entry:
12.23
